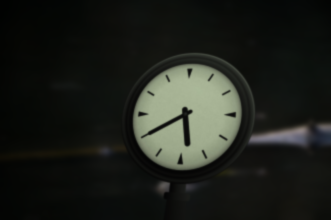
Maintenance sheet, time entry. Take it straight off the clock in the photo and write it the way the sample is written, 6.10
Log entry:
5.40
